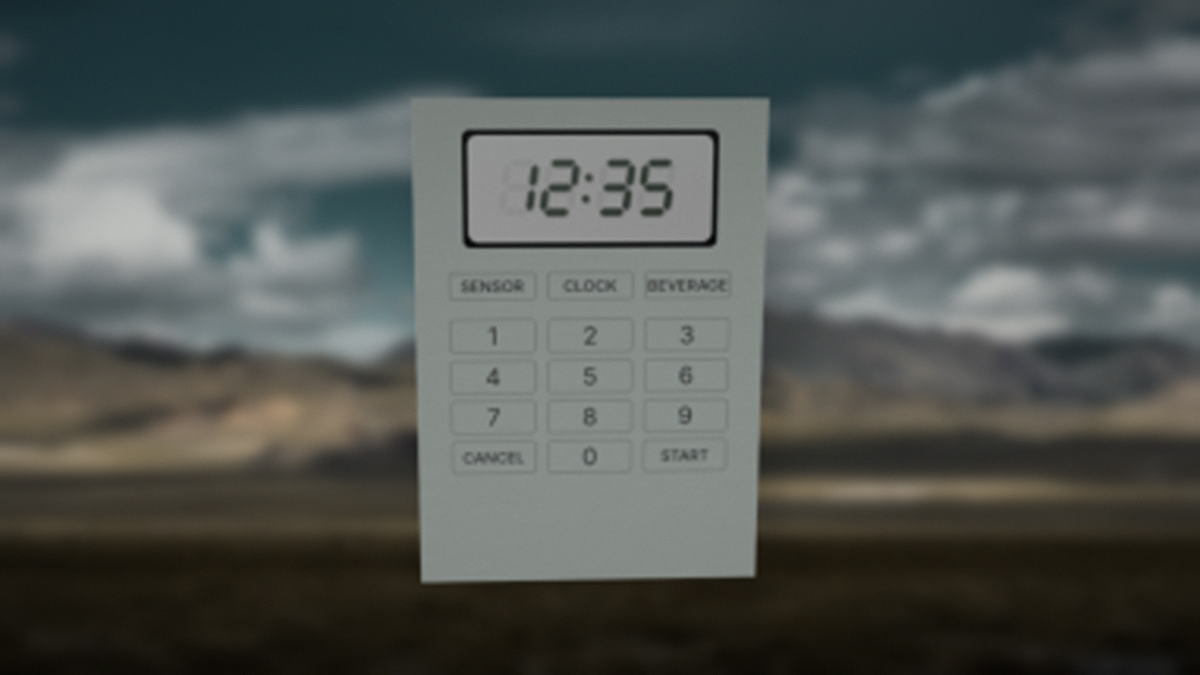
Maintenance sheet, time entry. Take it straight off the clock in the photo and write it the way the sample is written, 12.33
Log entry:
12.35
